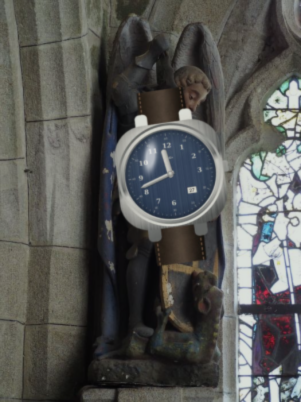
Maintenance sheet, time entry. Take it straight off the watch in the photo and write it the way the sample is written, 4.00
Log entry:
11.42
